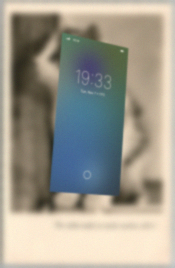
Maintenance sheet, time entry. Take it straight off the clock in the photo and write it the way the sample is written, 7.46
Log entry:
19.33
